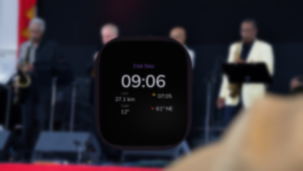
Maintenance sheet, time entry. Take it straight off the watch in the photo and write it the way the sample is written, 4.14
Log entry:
9.06
